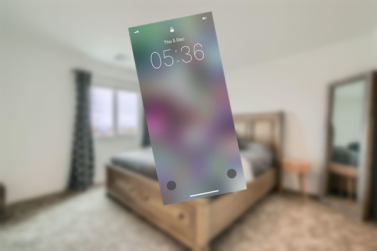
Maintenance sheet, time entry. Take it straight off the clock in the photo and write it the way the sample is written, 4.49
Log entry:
5.36
